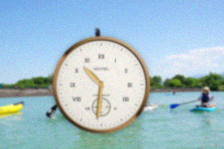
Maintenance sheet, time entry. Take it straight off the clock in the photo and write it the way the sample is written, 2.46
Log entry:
10.31
